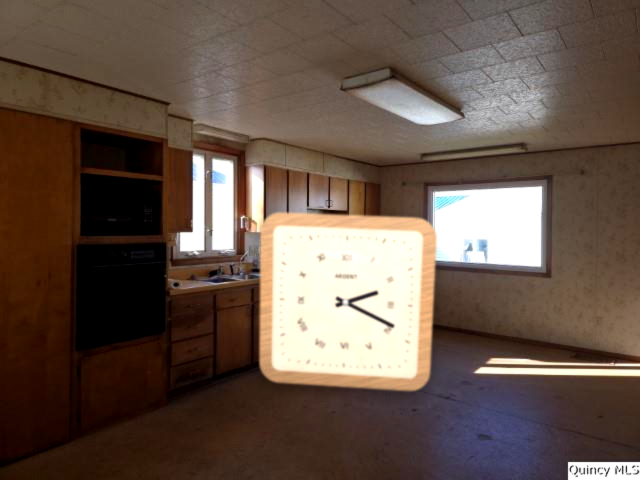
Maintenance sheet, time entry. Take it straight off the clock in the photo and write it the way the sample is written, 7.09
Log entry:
2.19
